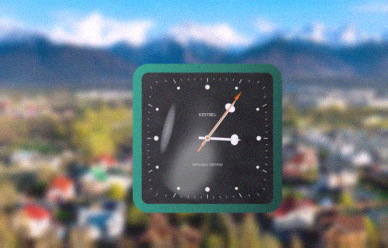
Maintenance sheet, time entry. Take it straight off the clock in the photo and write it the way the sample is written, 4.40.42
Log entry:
3.06.06
